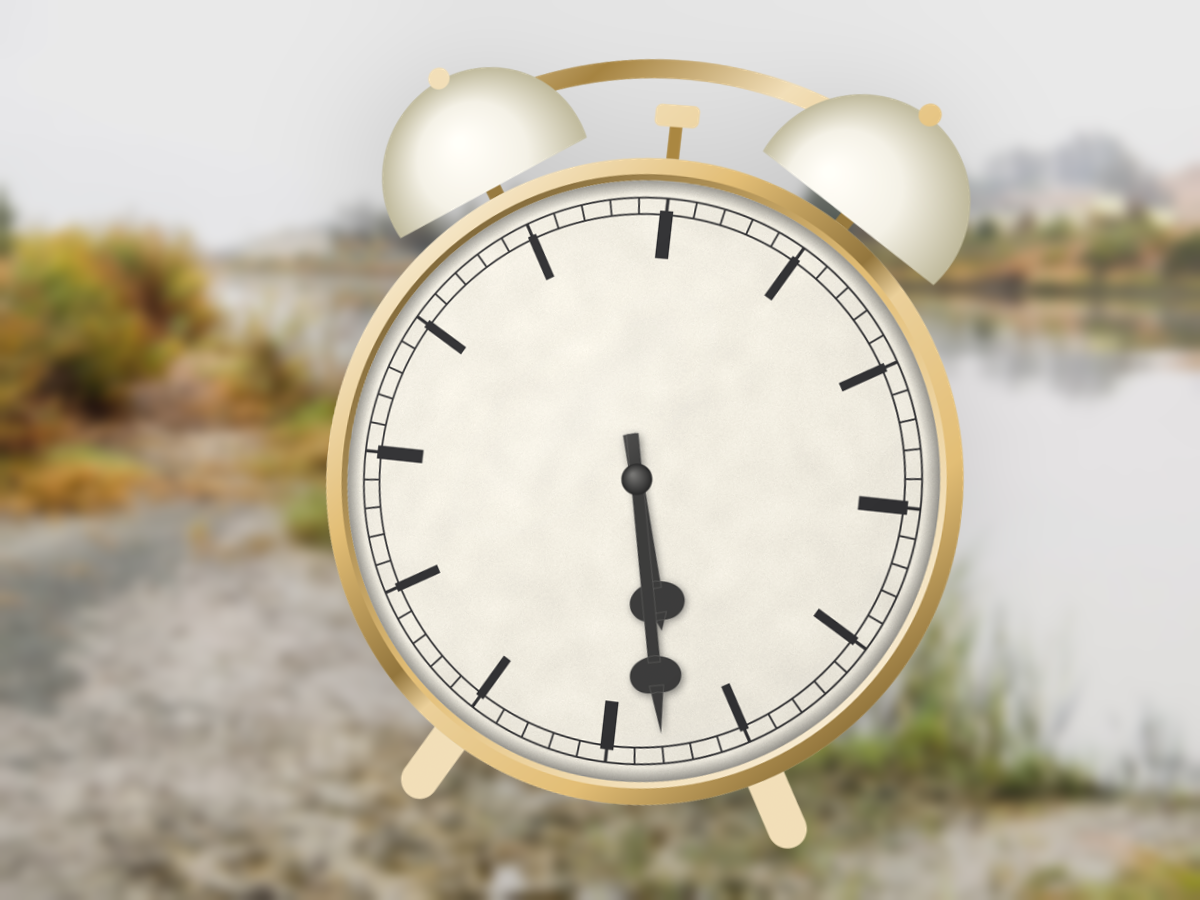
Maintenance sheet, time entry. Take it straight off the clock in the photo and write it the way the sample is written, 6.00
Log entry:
5.28
